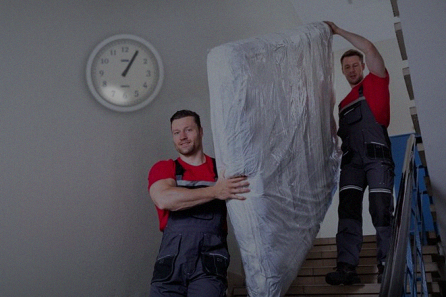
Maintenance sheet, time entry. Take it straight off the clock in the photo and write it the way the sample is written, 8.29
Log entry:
1.05
